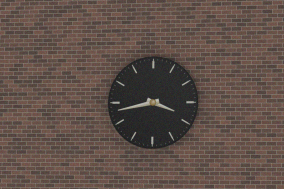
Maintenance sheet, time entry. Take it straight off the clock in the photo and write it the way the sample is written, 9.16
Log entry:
3.43
